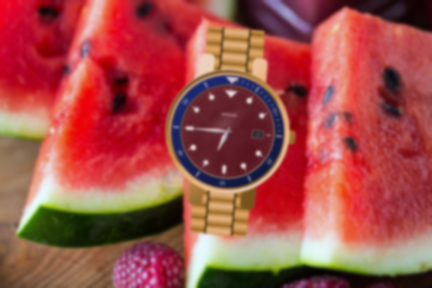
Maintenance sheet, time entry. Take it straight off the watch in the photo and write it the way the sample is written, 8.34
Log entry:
6.45
